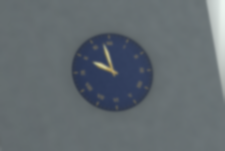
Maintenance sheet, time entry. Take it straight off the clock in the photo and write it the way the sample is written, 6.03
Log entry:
9.58
